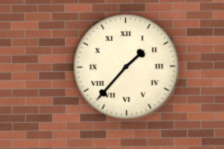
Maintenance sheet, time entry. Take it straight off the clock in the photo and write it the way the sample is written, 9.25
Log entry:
1.37
